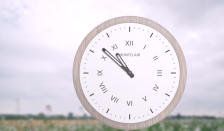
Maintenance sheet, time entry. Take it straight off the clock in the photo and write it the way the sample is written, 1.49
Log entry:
10.52
